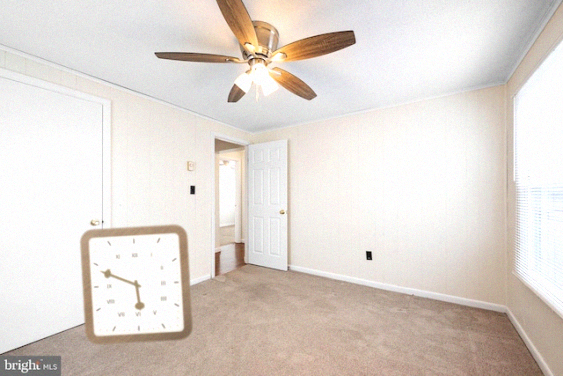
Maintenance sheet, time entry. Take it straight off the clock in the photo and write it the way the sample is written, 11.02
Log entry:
5.49
